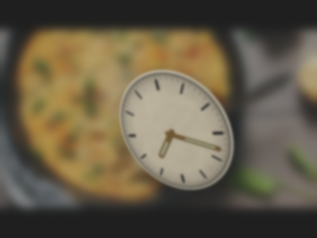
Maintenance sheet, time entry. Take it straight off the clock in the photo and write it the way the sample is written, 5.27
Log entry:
7.18
